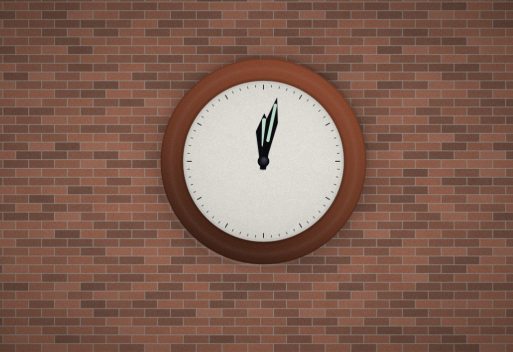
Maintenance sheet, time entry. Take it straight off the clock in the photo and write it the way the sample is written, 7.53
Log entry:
12.02
